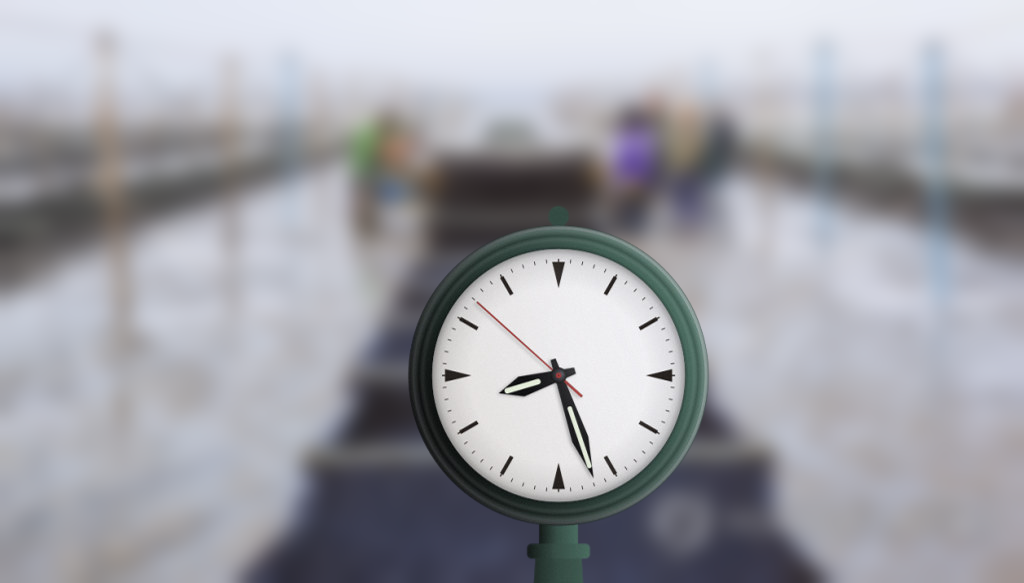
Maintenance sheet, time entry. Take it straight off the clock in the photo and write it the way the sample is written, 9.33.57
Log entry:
8.26.52
